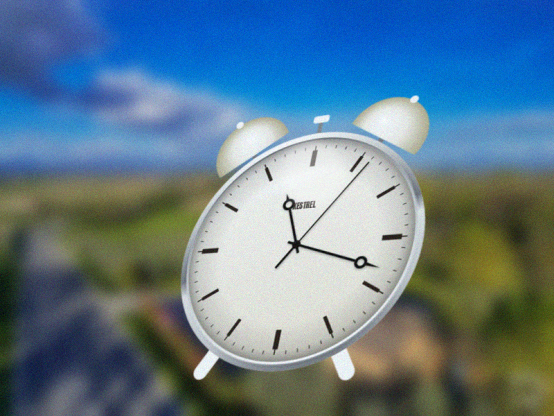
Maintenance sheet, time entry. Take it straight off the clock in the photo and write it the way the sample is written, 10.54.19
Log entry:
11.18.06
